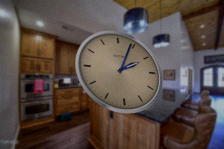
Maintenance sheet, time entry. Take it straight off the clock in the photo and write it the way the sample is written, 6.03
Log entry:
2.04
